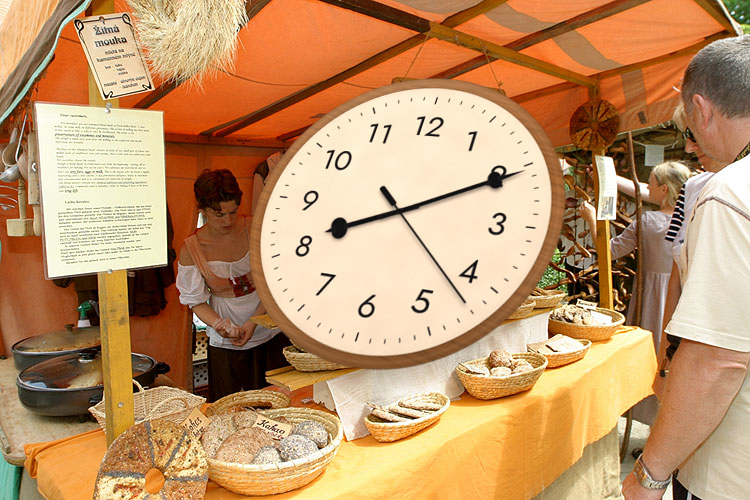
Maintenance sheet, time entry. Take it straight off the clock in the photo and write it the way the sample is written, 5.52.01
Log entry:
8.10.22
